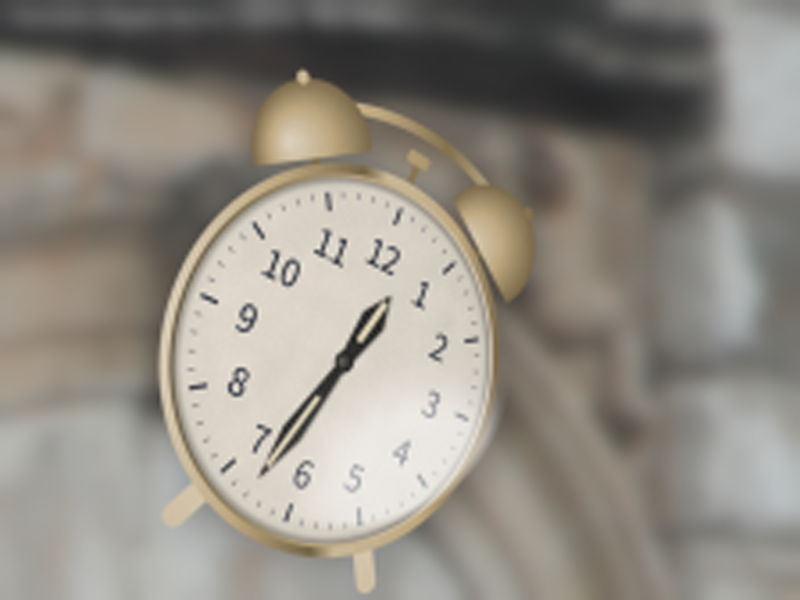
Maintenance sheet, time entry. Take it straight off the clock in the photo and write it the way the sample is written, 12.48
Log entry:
12.33
